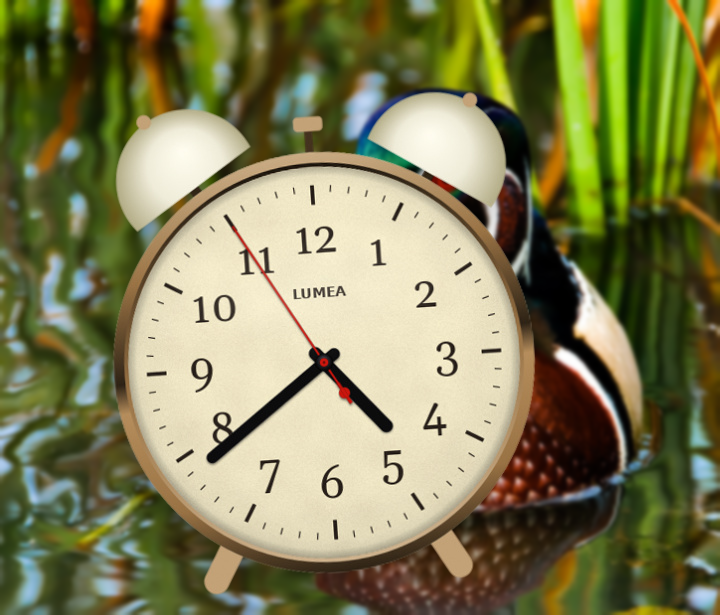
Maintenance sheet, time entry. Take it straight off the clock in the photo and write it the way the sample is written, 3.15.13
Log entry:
4.38.55
